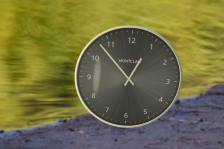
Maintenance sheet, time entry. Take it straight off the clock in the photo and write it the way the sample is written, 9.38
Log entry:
12.53
